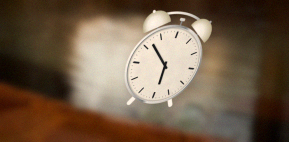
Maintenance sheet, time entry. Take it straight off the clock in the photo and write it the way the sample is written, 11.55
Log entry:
5.52
